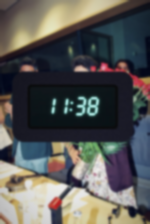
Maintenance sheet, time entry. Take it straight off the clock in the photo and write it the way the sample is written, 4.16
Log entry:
11.38
